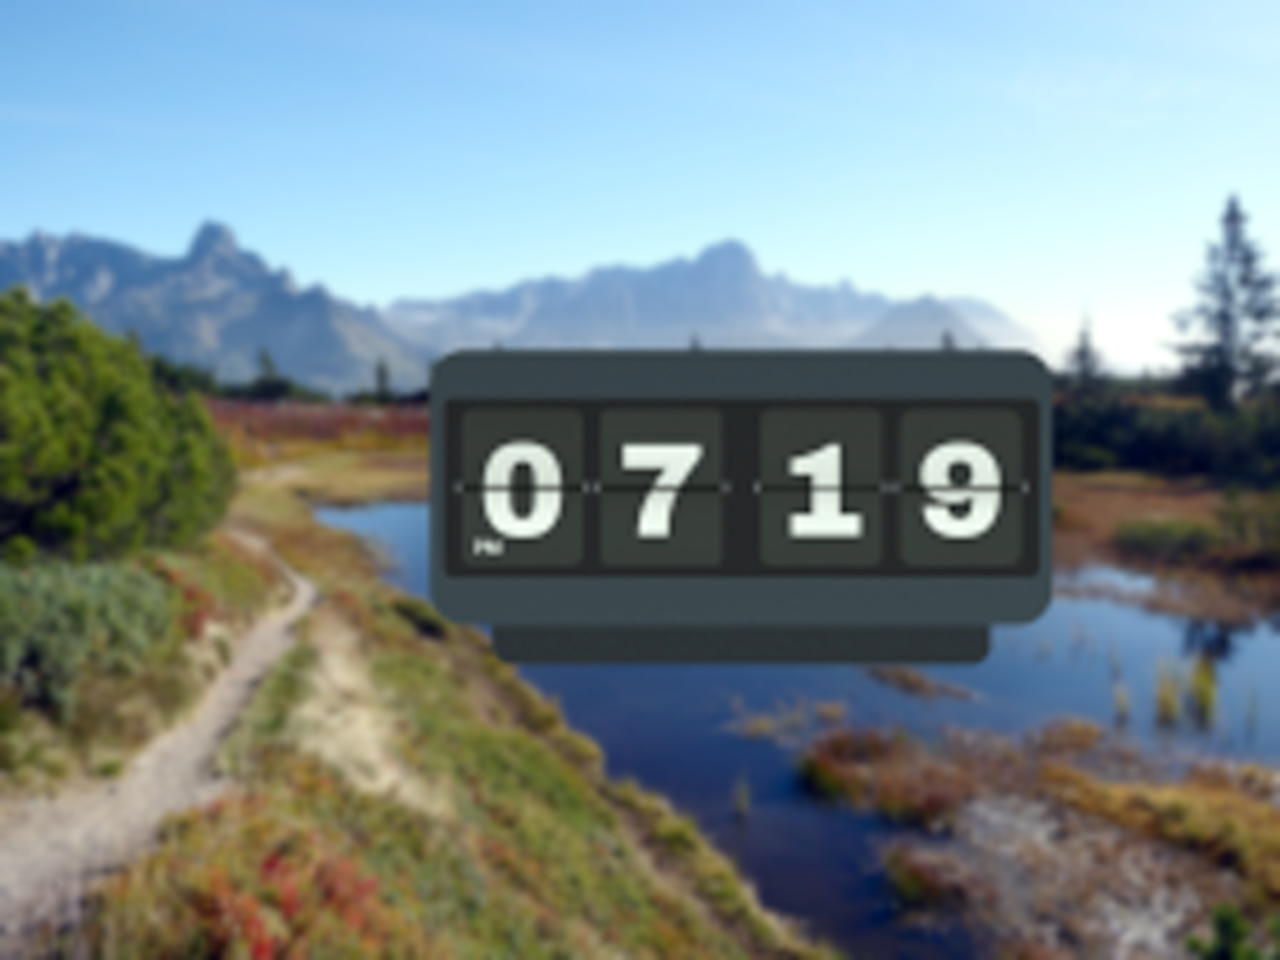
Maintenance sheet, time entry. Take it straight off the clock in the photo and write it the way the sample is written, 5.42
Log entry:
7.19
